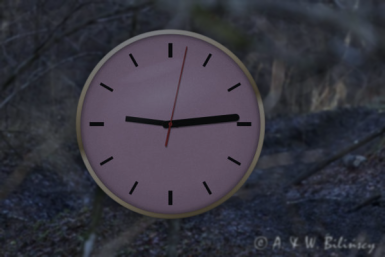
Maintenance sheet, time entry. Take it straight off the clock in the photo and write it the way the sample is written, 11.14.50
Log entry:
9.14.02
